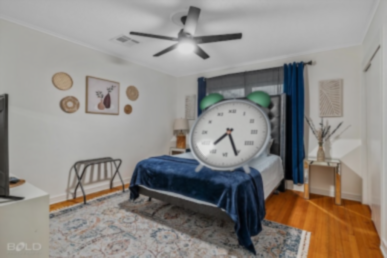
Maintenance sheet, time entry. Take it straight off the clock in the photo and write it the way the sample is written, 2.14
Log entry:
7.26
